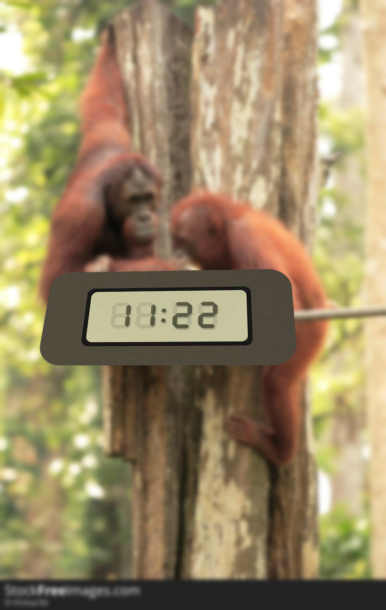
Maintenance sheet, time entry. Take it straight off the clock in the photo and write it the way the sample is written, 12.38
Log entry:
11.22
